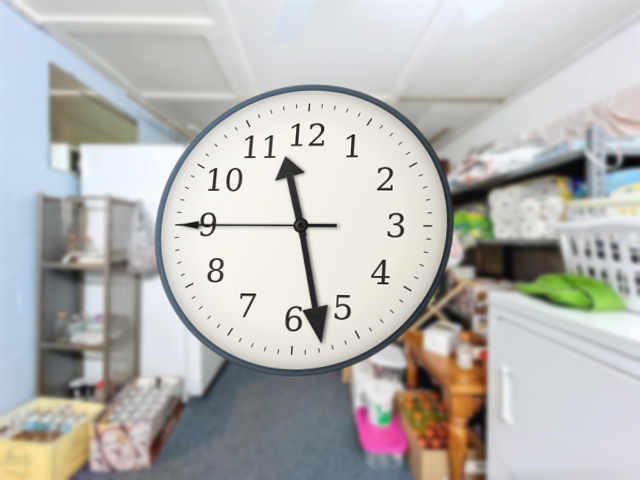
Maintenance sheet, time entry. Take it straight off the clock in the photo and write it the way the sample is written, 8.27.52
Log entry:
11.27.45
